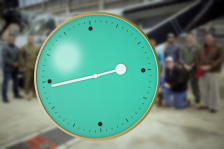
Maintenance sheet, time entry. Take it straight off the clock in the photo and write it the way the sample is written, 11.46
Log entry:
2.44
